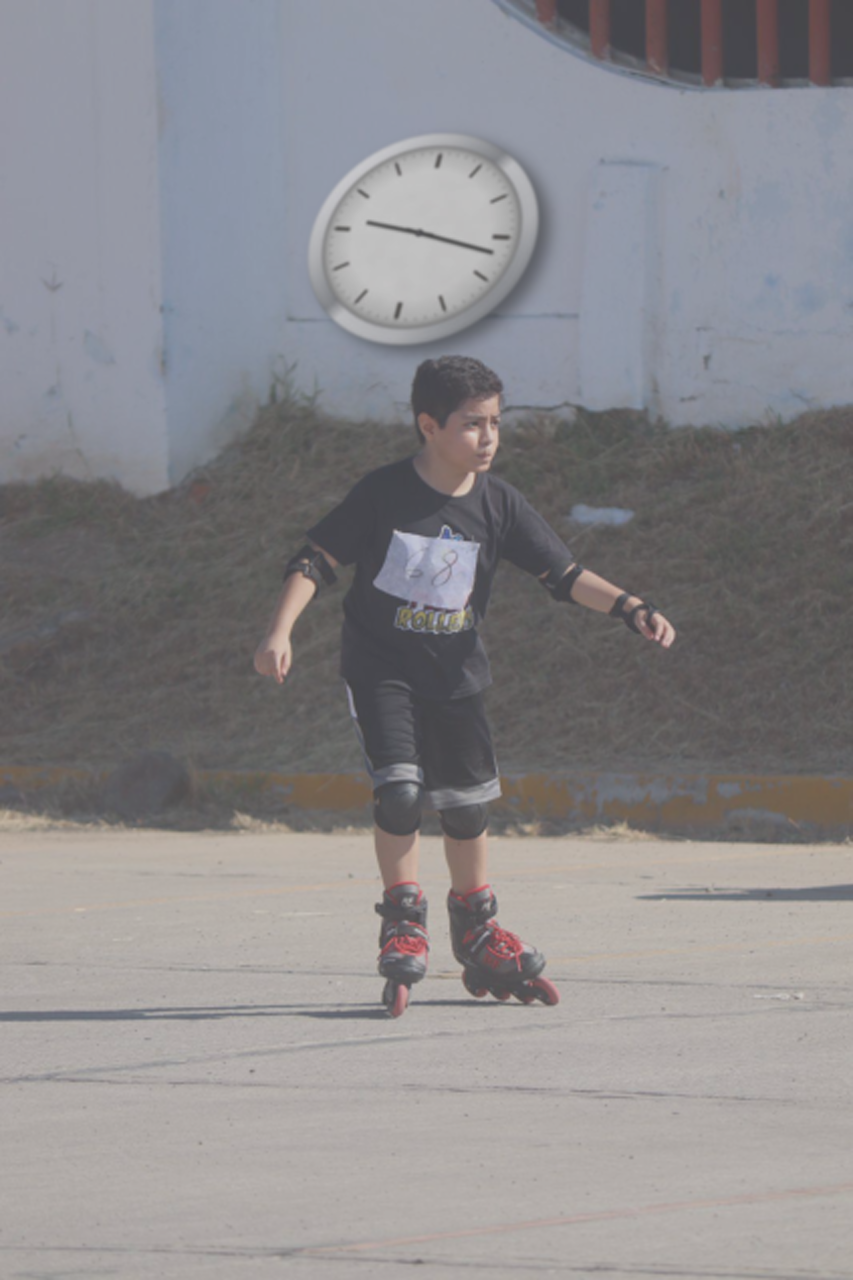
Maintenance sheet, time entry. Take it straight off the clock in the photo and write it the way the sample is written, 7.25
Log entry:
9.17
